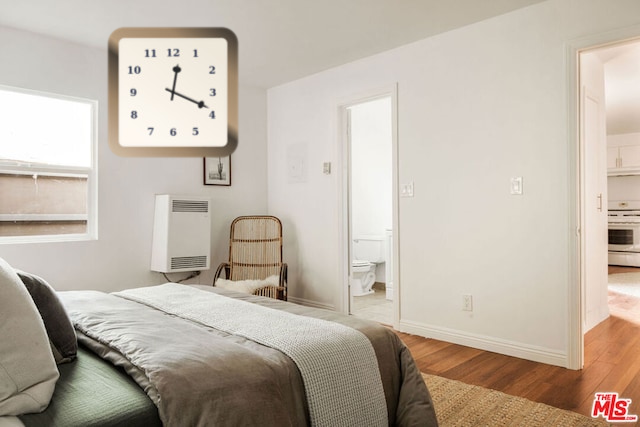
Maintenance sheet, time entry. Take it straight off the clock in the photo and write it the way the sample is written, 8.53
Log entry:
12.19
